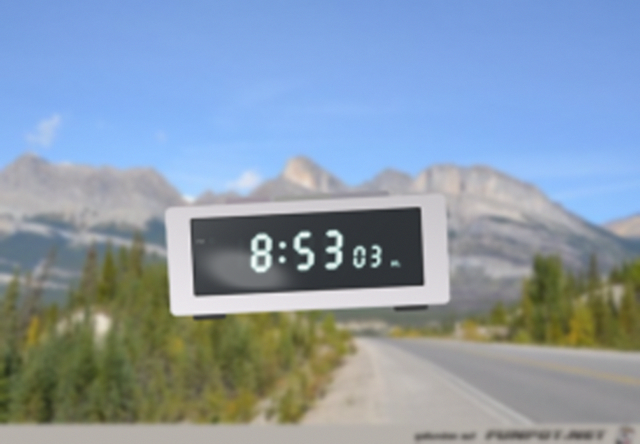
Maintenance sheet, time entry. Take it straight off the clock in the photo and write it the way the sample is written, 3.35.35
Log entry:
8.53.03
